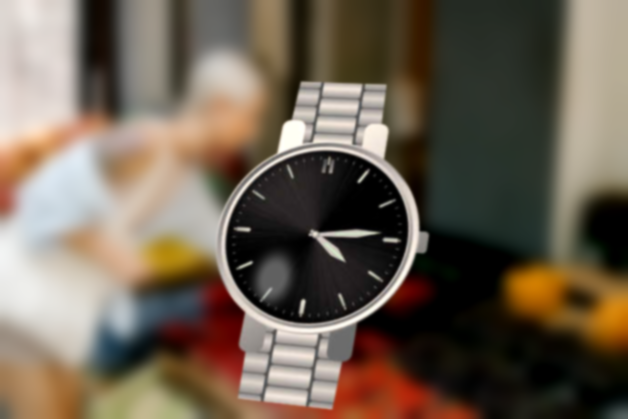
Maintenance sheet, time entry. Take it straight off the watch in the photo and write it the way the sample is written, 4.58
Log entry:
4.14
